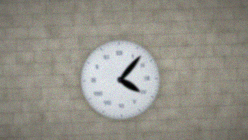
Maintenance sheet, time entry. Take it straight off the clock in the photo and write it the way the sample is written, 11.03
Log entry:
4.07
